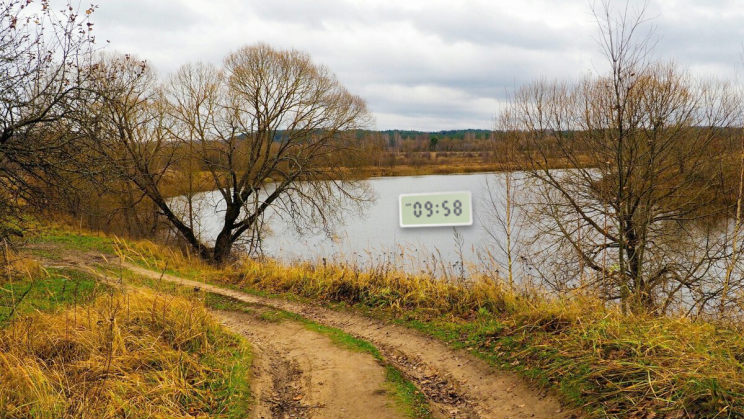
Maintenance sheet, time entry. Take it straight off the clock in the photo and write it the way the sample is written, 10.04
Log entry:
9.58
